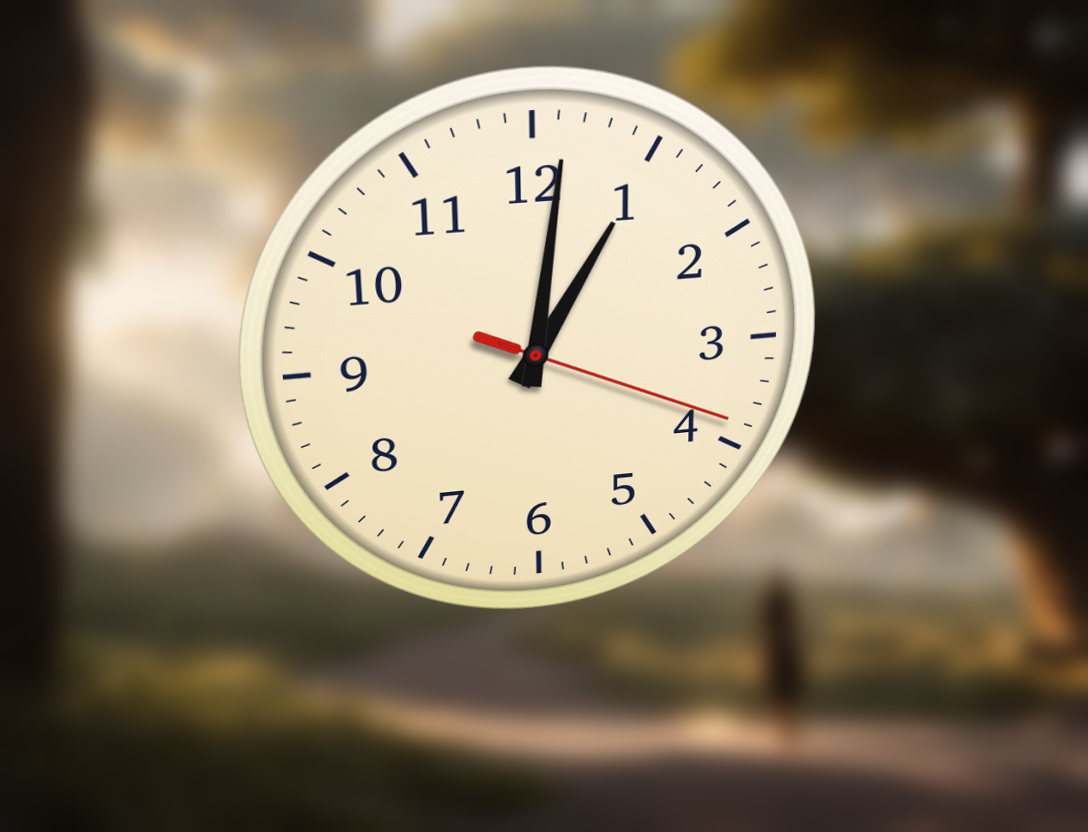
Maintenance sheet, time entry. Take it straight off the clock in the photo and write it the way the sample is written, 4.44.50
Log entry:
1.01.19
